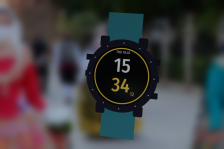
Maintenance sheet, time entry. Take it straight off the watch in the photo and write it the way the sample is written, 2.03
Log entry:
15.34
